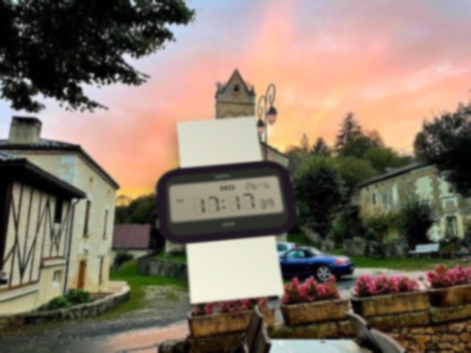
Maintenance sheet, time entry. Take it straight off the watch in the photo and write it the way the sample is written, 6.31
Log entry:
17.17
